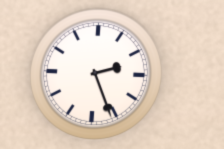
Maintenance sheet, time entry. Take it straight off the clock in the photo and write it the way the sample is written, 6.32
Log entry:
2.26
